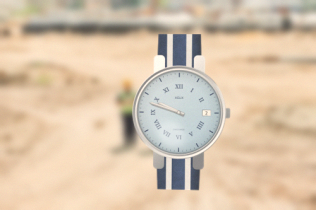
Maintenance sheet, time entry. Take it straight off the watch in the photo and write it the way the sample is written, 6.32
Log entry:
9.48
